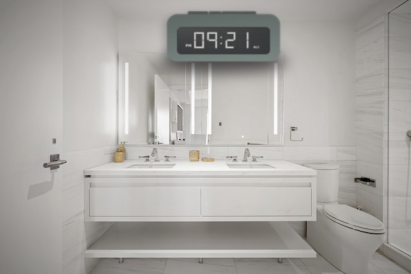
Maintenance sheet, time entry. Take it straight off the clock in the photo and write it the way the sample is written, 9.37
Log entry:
9.21
